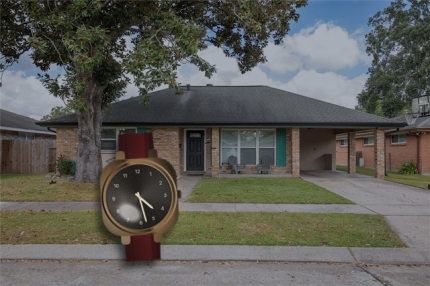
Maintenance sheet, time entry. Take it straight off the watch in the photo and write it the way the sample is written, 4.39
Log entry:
4.28
